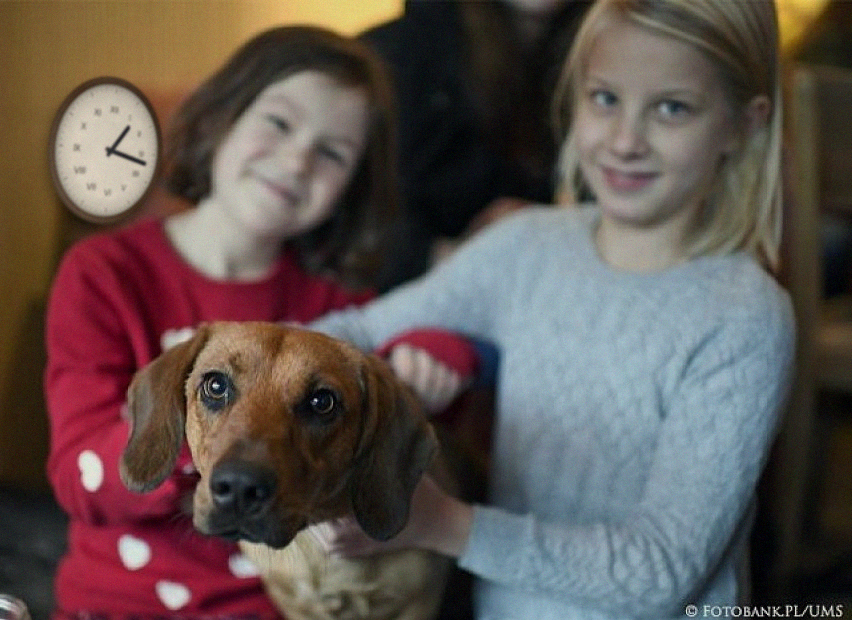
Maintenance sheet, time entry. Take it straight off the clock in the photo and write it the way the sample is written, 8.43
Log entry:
1.17
